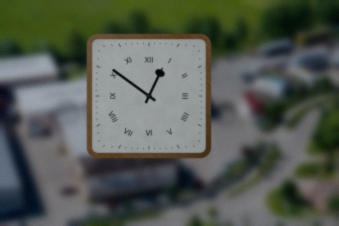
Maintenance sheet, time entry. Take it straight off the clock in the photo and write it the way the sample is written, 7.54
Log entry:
12.51
